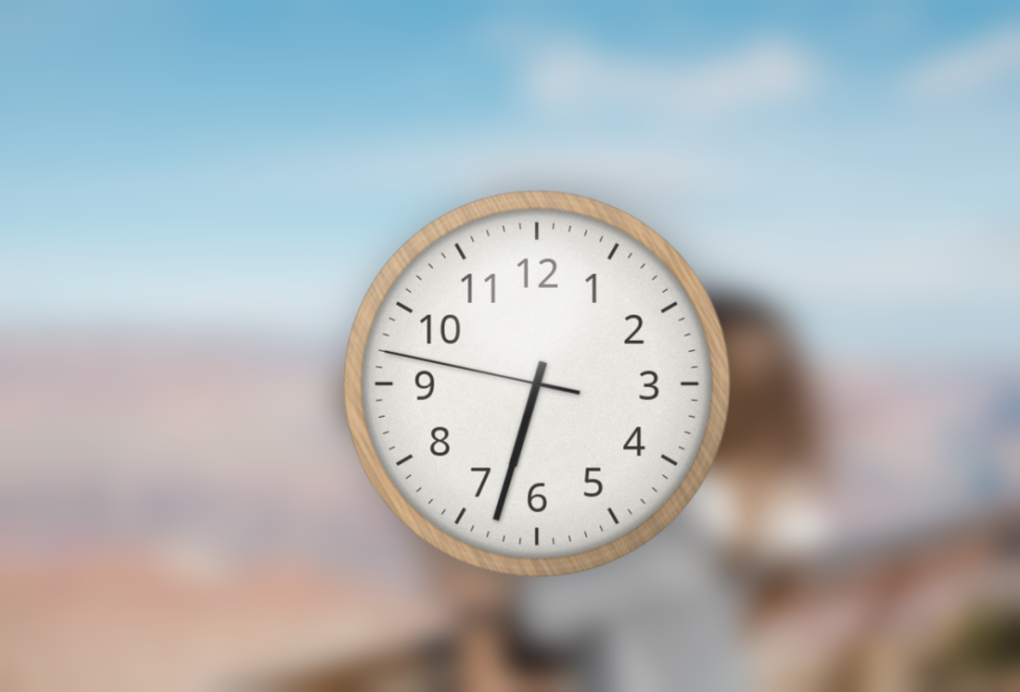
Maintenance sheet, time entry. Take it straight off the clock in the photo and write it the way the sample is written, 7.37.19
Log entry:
6.32.47
